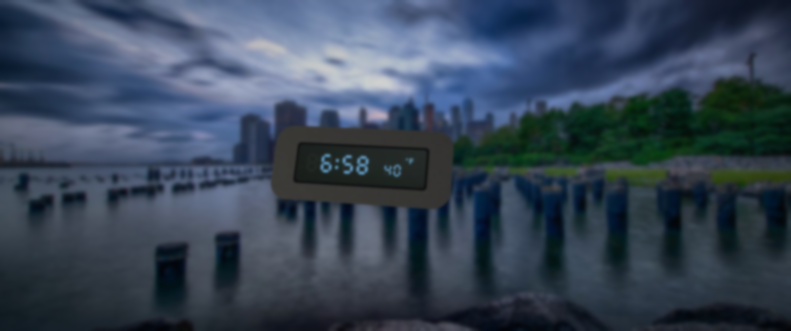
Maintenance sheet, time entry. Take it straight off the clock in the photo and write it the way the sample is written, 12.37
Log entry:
6.58
